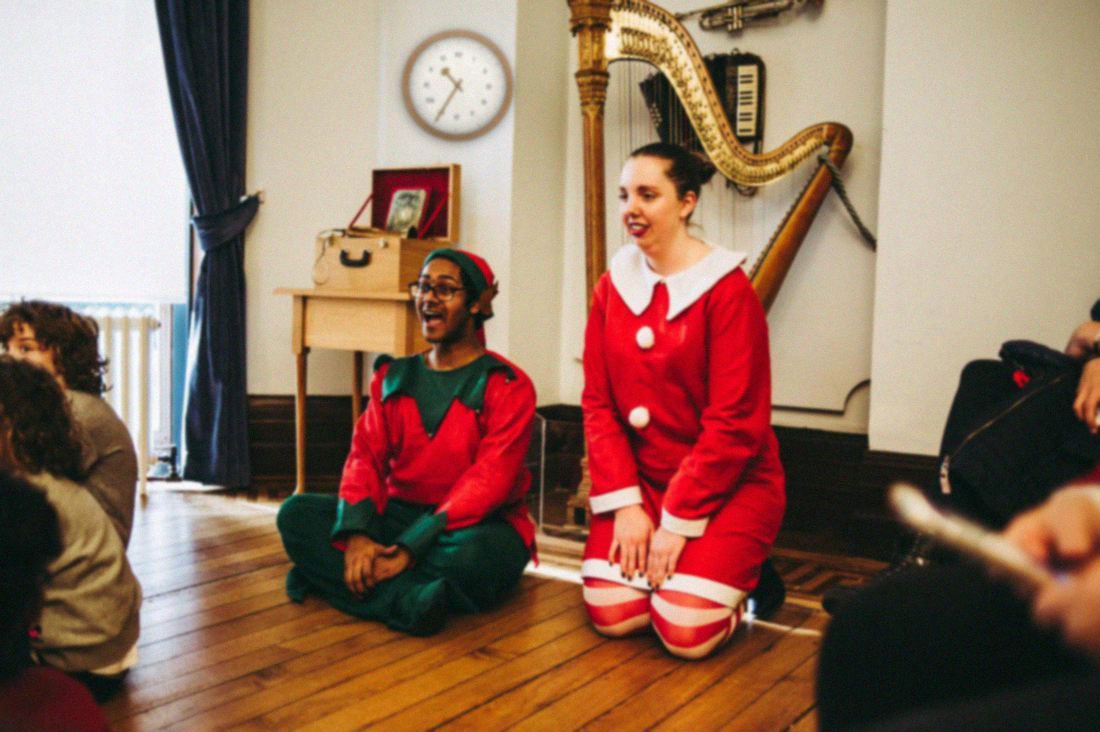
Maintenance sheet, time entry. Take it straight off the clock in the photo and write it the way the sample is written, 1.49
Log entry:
10.35
